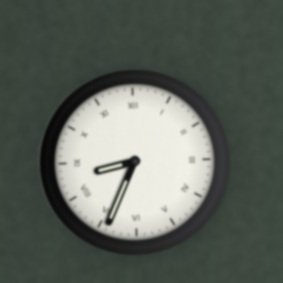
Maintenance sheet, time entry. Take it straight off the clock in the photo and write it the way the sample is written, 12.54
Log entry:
8.34
